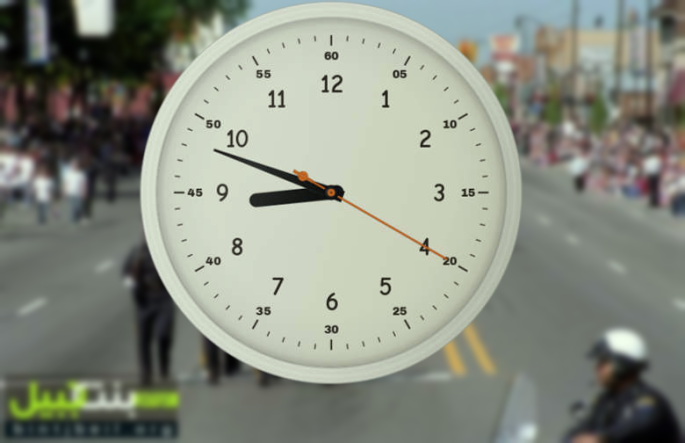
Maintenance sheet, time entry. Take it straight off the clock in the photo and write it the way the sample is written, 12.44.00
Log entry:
8.48.20
